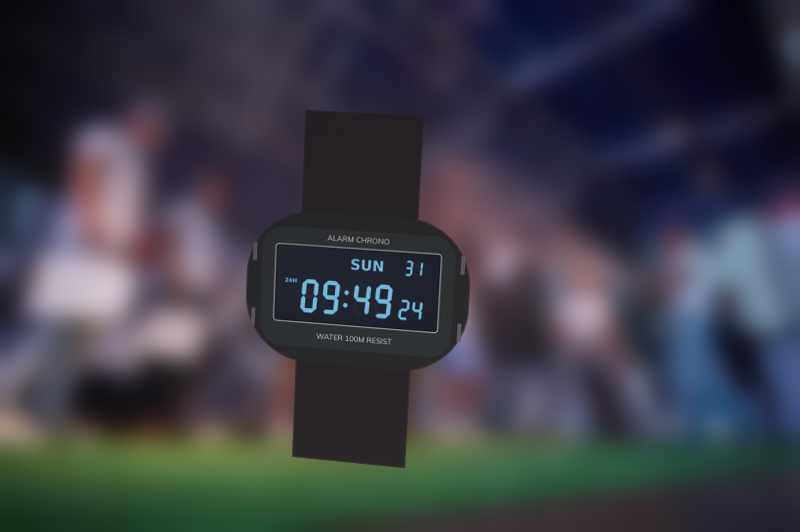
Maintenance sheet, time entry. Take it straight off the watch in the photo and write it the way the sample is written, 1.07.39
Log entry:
9.49.24
